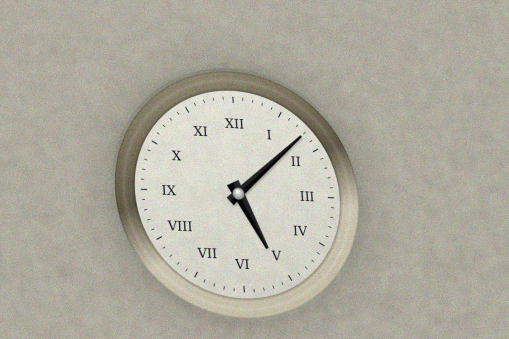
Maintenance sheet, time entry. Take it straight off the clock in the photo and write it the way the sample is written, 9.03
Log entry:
5.08
